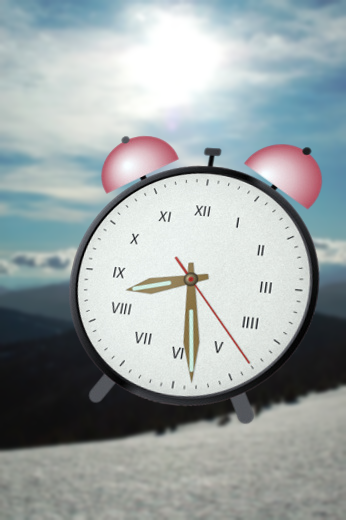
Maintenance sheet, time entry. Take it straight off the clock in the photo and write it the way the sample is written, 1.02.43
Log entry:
8.28.23
